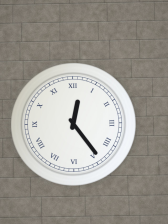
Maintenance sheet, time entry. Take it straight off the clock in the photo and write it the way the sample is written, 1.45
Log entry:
12.24
